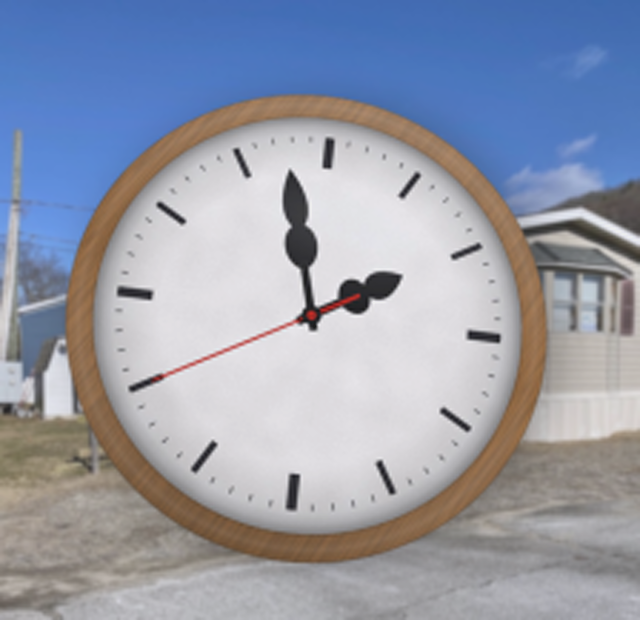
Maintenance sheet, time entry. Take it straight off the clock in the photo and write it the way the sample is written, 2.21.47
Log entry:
1.57.40
